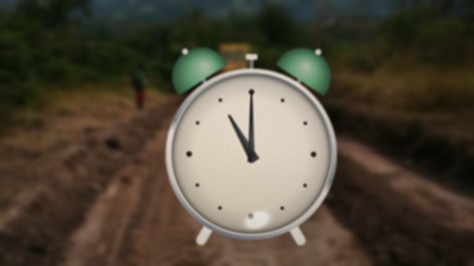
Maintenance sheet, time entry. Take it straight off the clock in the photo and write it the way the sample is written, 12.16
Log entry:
11.00
